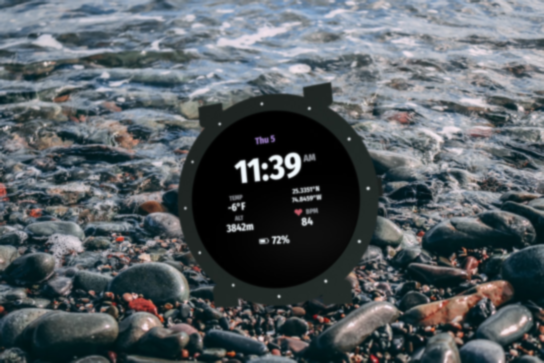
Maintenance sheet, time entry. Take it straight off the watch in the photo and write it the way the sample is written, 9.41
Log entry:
11.39
